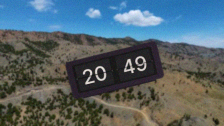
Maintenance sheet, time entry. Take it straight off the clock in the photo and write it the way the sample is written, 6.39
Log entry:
20.49
